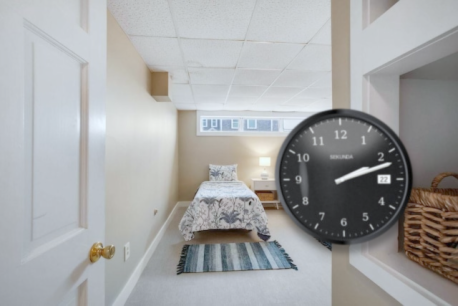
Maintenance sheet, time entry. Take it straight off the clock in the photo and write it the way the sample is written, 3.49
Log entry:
2.12
